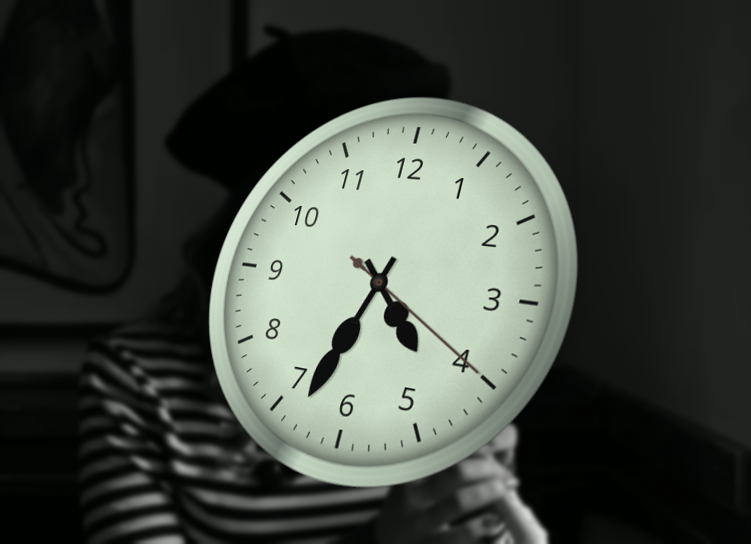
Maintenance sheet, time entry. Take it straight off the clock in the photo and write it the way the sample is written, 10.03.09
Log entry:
4.33.20
